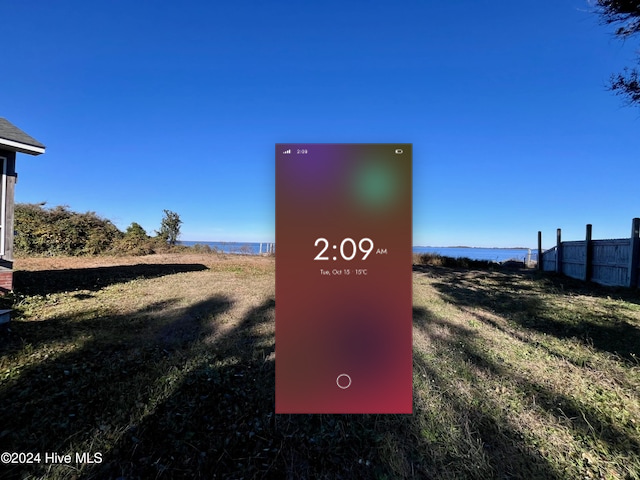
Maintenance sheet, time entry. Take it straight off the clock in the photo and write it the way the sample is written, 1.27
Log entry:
2.09
